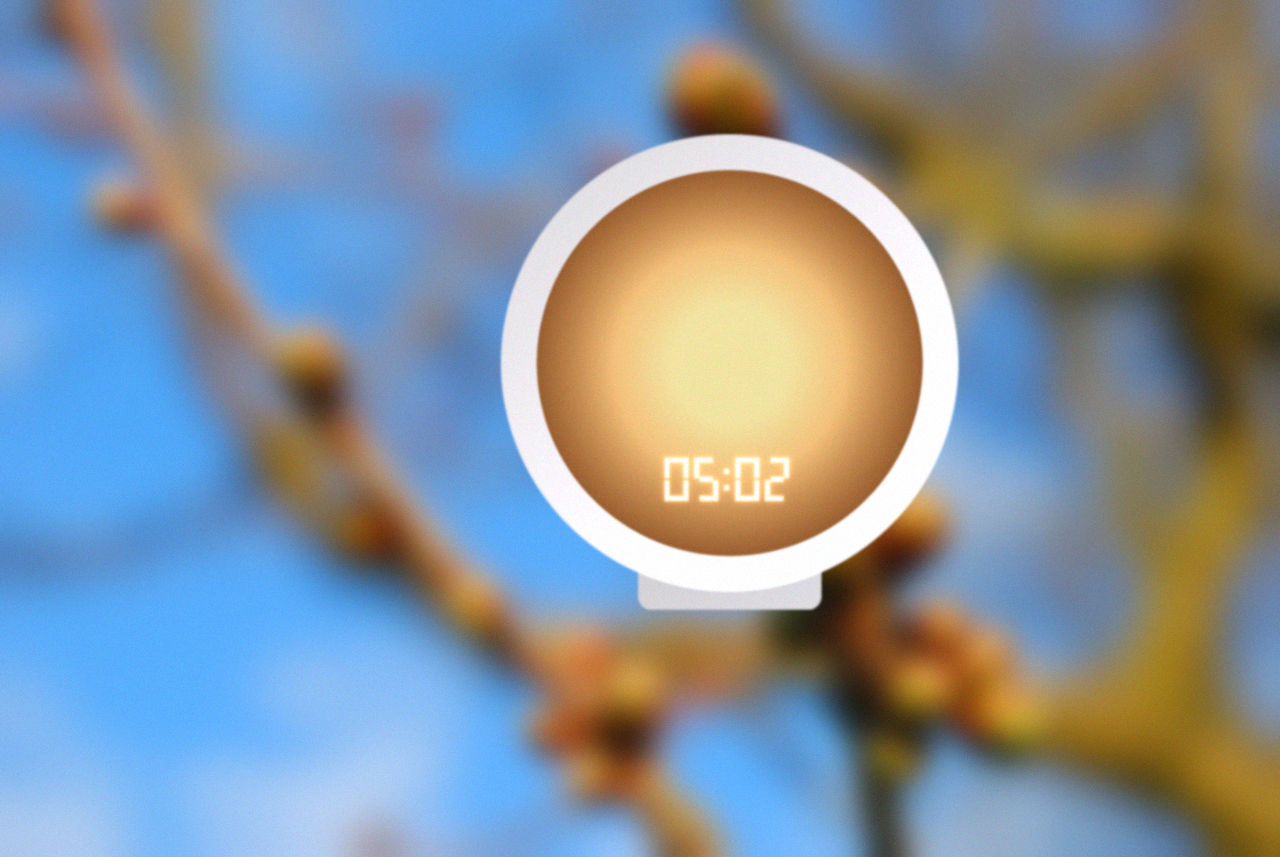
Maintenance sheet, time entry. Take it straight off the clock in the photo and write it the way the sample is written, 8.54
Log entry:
5.02
